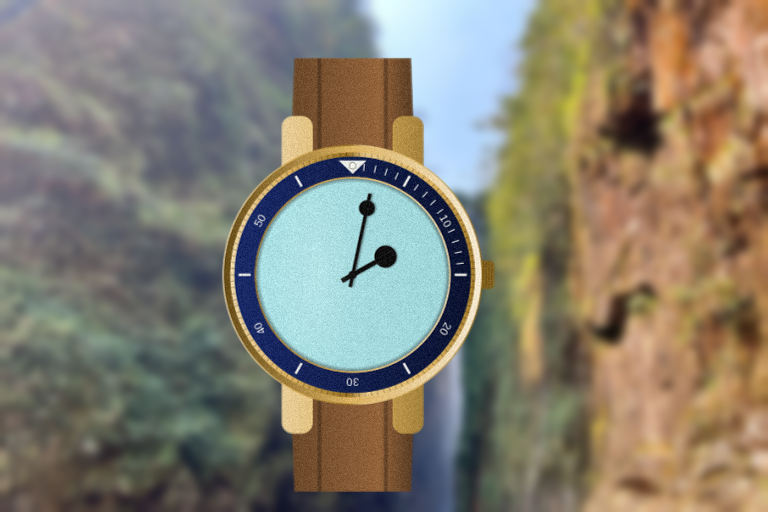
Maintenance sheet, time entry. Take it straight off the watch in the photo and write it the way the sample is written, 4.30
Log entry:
2.02
